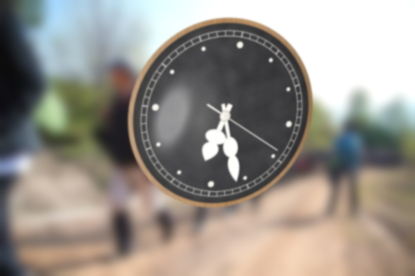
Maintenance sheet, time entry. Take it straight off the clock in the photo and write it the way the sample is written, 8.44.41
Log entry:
6.26.19
